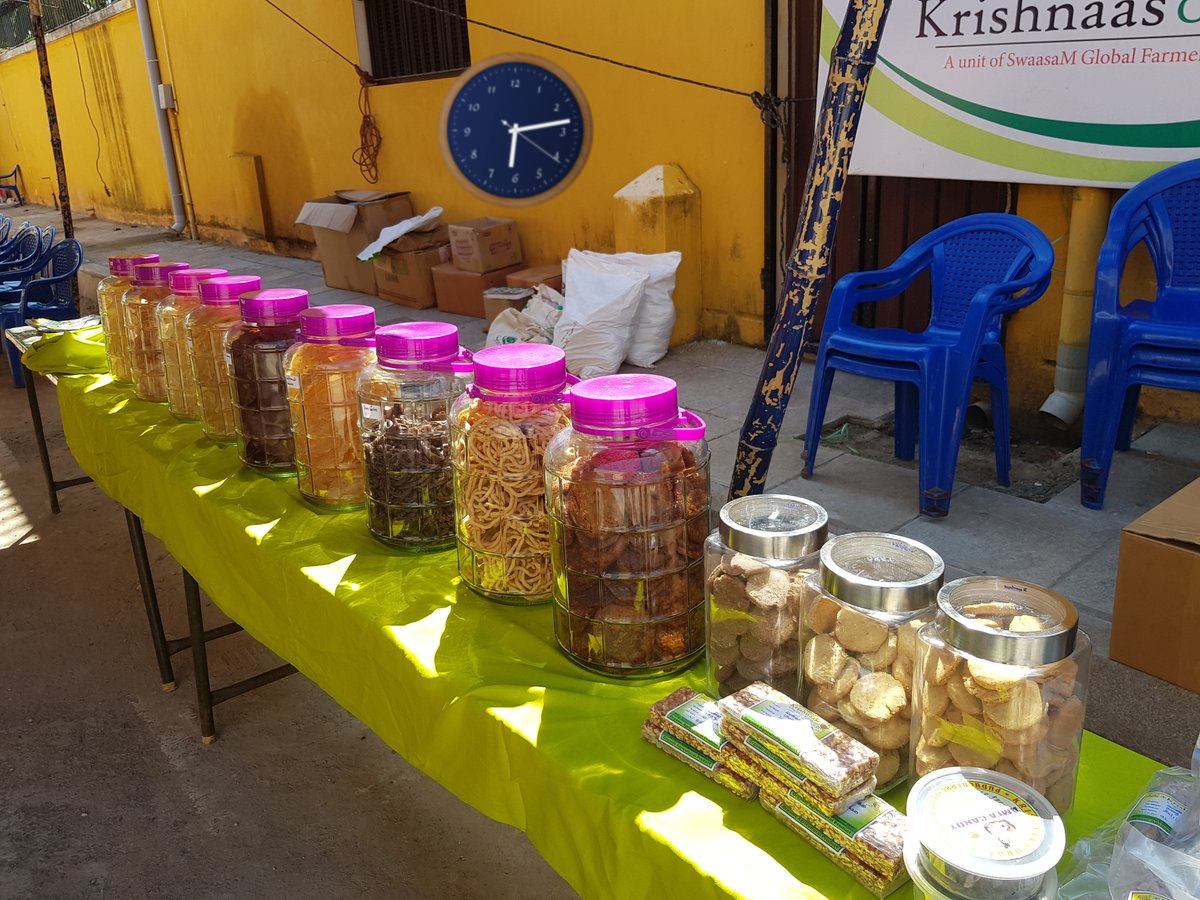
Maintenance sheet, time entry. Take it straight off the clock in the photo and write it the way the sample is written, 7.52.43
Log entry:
6.13.21
